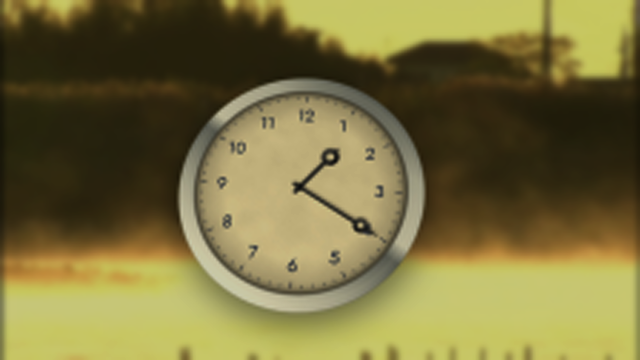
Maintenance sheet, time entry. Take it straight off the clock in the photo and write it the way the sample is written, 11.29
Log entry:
1.20
